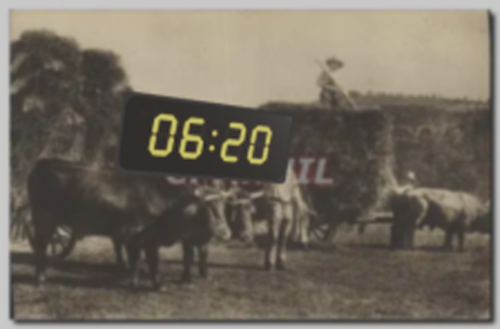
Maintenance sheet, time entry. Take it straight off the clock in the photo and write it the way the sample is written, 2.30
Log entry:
6.20
